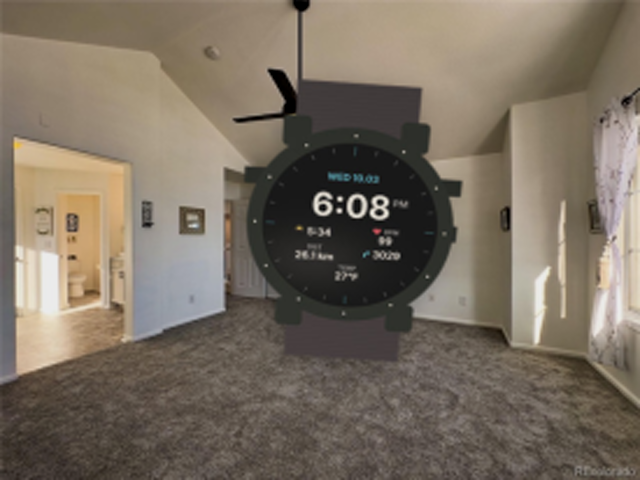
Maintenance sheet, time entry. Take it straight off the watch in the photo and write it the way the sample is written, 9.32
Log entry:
6.08
